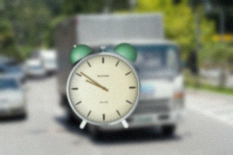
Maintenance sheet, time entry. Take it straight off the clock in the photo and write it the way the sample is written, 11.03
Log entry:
9.51
